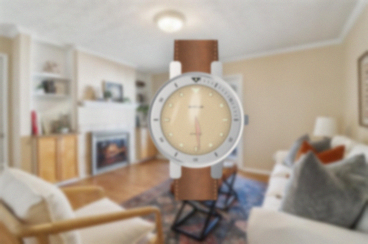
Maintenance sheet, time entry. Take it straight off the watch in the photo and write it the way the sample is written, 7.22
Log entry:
5.29
